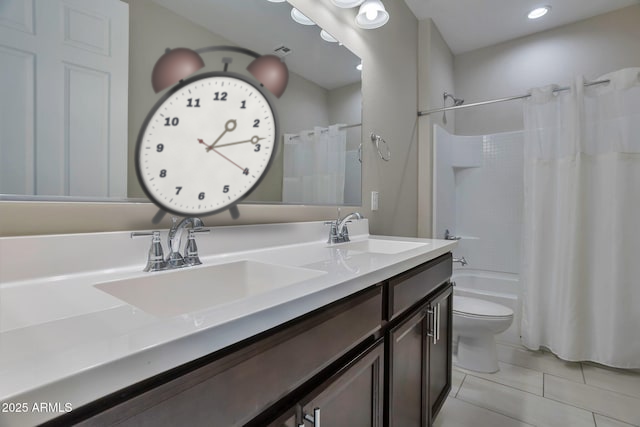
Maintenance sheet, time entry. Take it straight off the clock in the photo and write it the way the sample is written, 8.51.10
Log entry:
1.13.20
